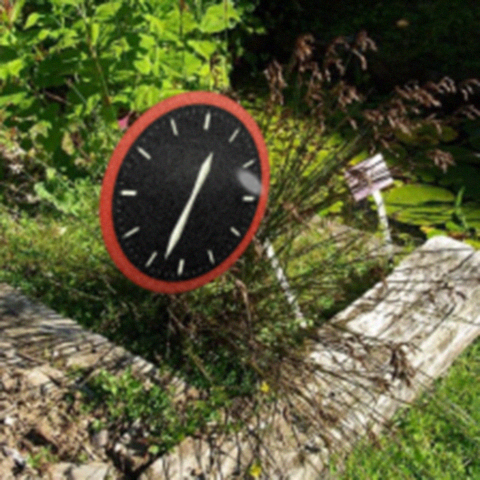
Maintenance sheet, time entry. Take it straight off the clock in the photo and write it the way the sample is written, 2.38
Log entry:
12.33
